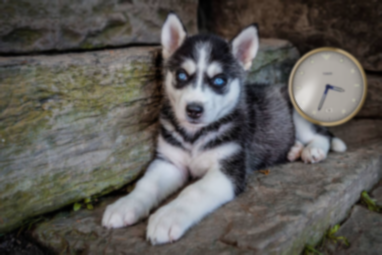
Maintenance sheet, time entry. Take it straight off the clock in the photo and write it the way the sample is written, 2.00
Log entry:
3.34
